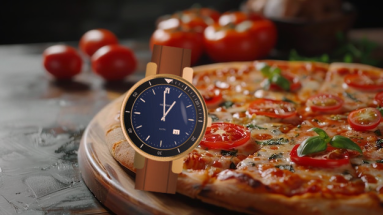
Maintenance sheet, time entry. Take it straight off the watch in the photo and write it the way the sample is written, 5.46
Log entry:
12.59
